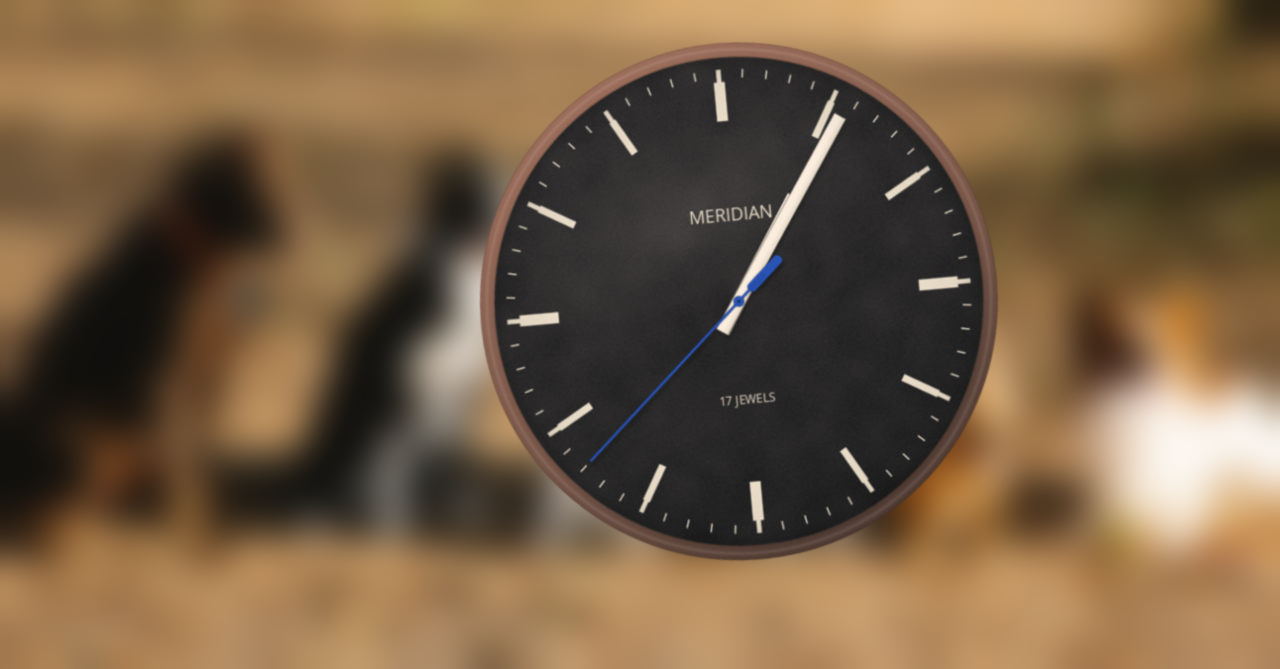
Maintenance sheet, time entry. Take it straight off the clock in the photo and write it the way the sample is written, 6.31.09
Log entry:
1.05.38
